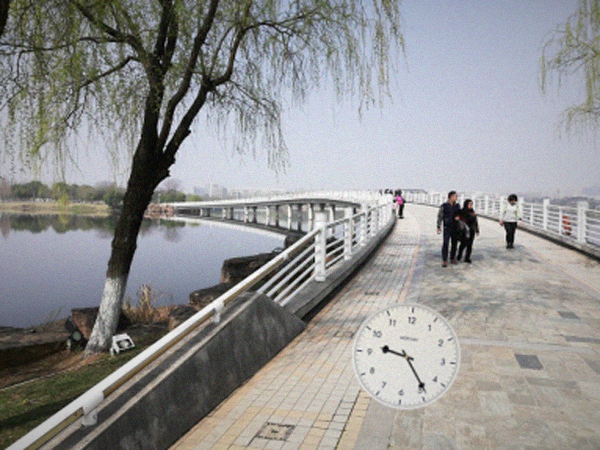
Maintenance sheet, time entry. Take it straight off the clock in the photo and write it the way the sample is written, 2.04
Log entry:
9.24
